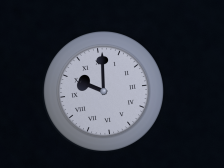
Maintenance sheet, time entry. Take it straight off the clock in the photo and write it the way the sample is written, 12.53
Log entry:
10.01
